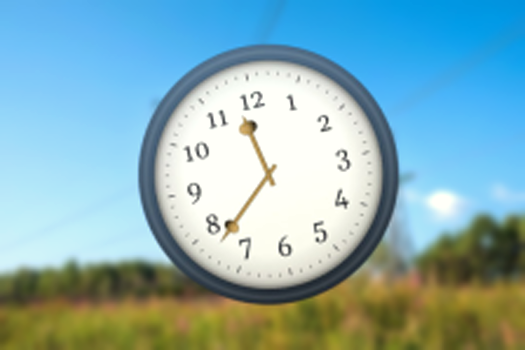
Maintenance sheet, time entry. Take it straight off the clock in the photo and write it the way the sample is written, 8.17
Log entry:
11.38
